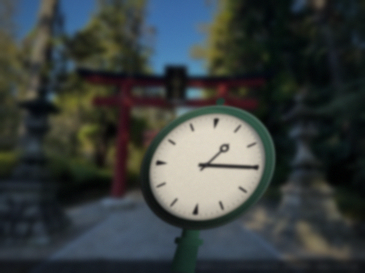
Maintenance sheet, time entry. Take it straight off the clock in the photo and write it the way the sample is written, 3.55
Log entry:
1.15
